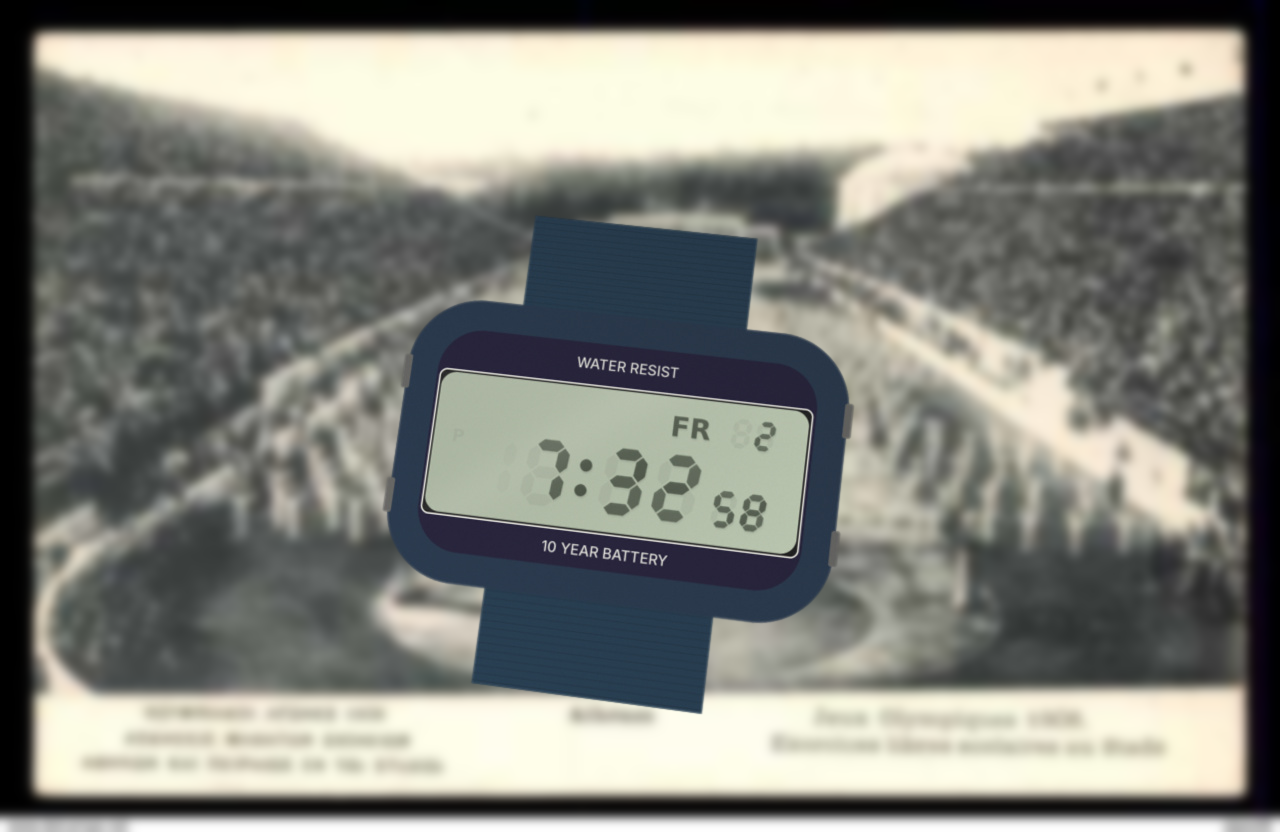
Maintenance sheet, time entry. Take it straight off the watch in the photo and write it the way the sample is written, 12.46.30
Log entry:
7.32.58
